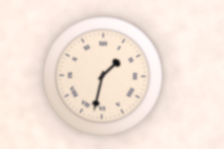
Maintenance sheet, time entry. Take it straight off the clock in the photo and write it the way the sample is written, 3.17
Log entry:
1.32
